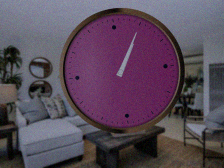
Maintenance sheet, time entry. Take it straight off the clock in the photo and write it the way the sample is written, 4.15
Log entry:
1.05
